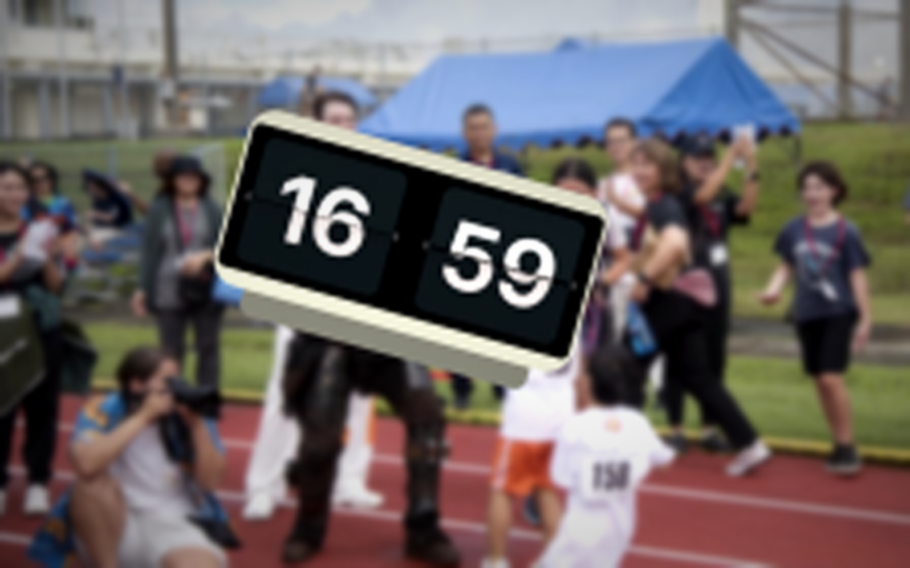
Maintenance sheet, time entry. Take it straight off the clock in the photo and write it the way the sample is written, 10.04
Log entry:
16.59
